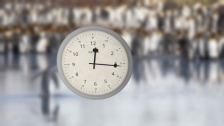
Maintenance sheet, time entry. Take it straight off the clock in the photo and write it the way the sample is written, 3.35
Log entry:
12.16
